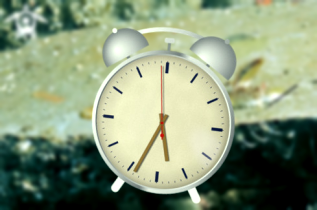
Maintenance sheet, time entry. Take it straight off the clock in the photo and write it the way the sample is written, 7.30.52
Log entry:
5.33.59
